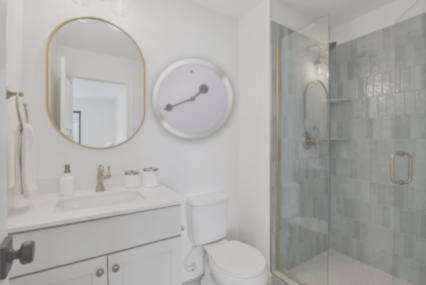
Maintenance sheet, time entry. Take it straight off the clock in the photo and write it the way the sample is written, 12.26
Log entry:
1.42
